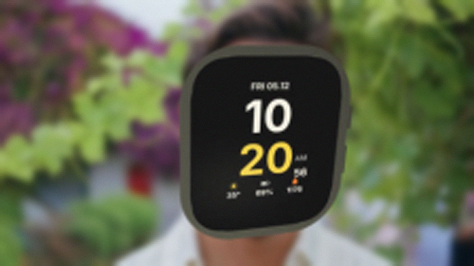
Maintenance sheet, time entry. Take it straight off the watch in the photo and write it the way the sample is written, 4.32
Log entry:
10.20
